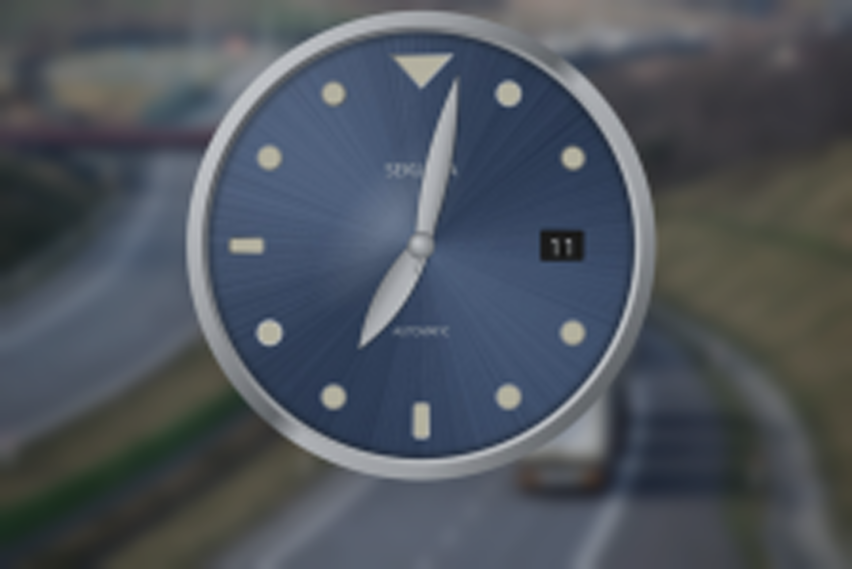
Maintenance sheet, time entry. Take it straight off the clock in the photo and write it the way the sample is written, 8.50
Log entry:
7.02
